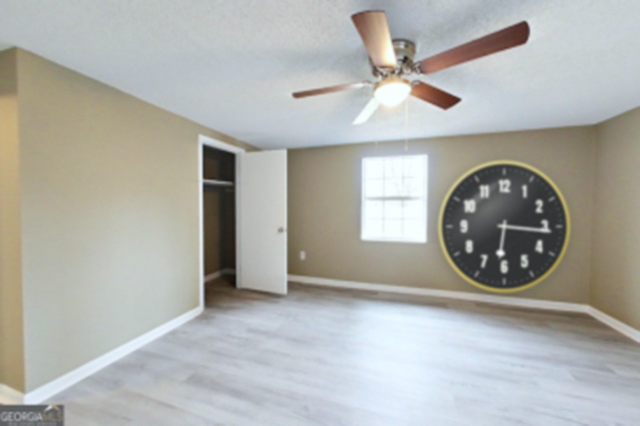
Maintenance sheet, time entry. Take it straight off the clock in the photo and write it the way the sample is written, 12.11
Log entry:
6.16
